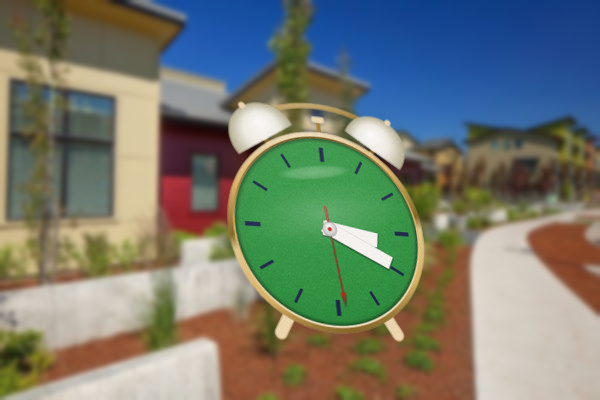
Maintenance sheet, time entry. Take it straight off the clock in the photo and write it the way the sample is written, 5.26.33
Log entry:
3.19.29
